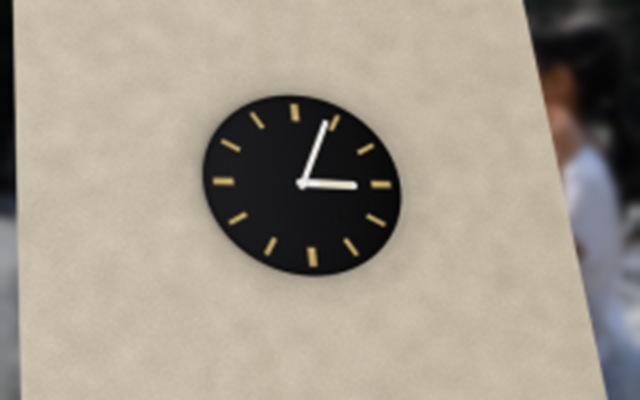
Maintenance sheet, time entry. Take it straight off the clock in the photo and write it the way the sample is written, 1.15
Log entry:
3.04
